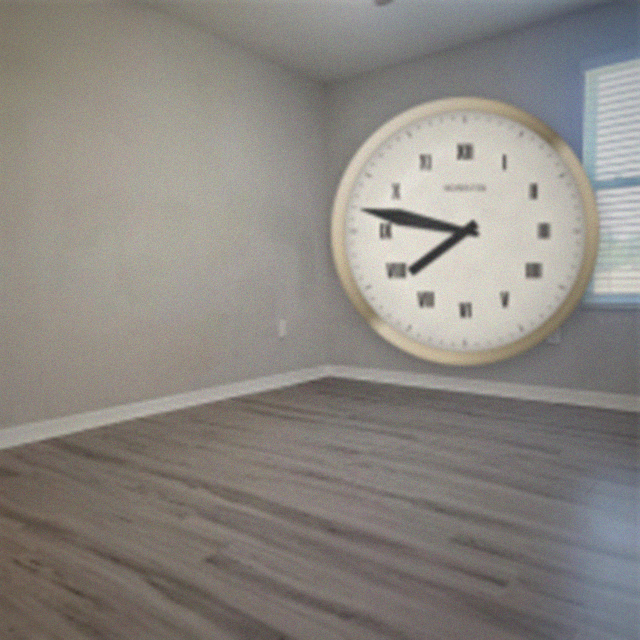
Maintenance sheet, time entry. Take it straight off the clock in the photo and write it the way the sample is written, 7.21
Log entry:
7.47
